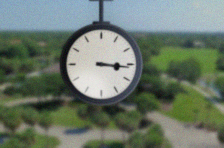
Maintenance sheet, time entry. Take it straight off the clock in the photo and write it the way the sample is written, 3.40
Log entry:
3.16
